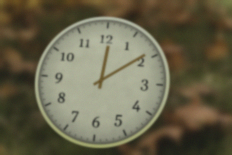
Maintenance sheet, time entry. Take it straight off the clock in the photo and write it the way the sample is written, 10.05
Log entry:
12.09
